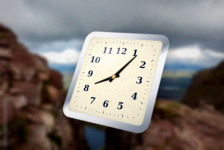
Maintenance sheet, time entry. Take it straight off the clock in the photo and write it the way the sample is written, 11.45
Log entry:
8.06
